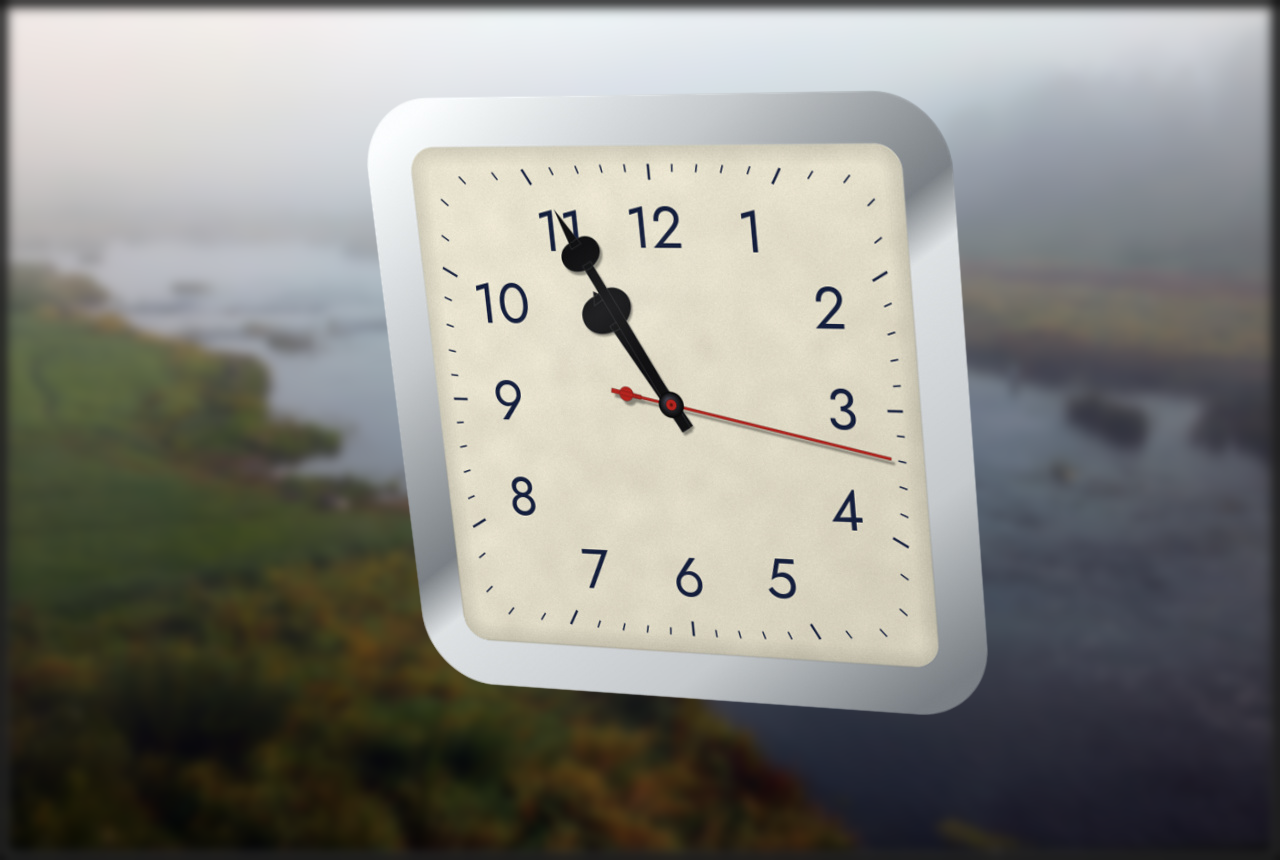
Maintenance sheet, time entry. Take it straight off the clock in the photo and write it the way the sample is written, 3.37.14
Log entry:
10.55.17
